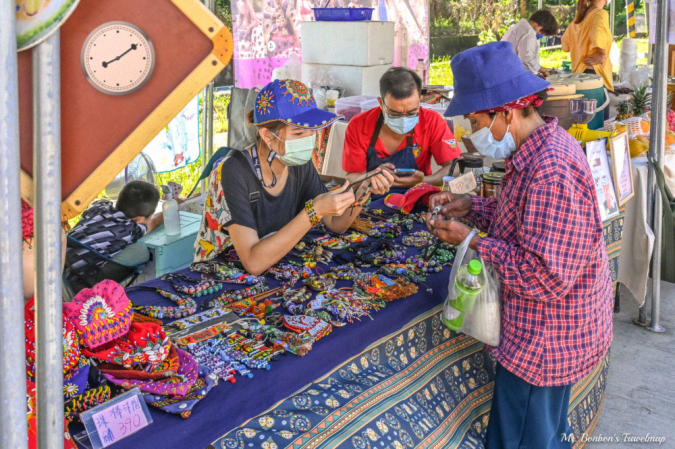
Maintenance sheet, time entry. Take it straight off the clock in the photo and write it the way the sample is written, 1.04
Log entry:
8.09
